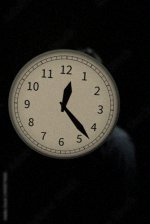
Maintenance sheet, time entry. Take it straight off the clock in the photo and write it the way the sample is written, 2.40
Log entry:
12.23
